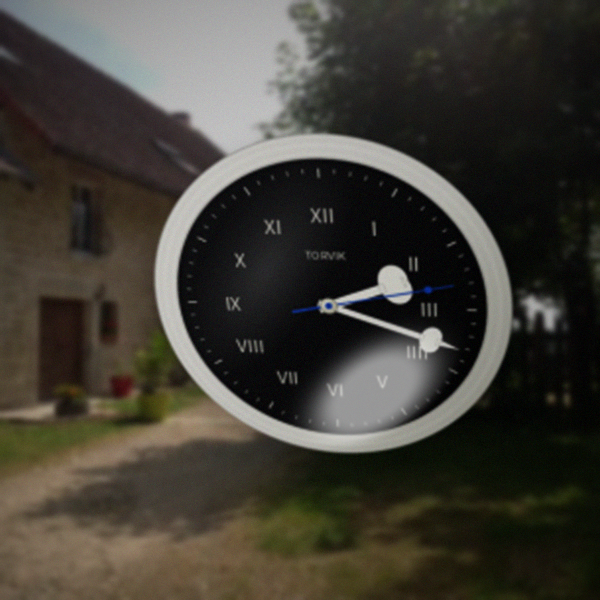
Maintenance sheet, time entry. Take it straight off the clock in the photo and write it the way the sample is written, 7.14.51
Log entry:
2.18.13
